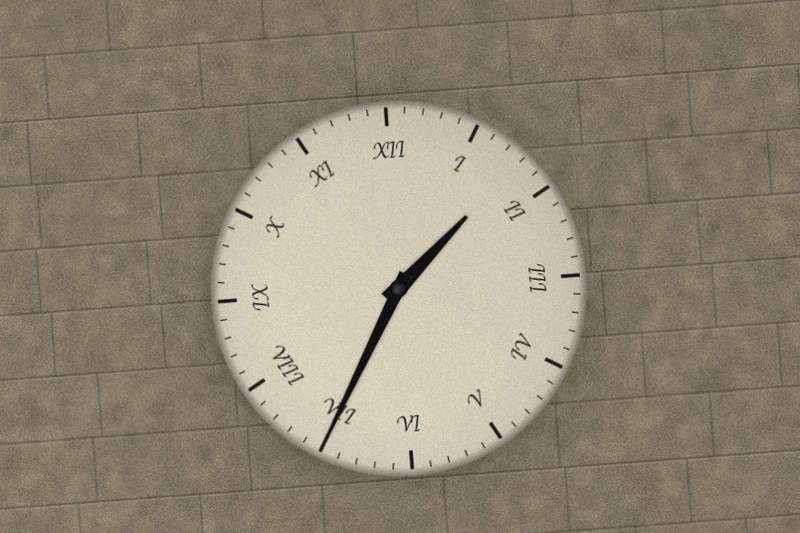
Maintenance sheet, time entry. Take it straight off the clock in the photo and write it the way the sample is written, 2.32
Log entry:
1.35
